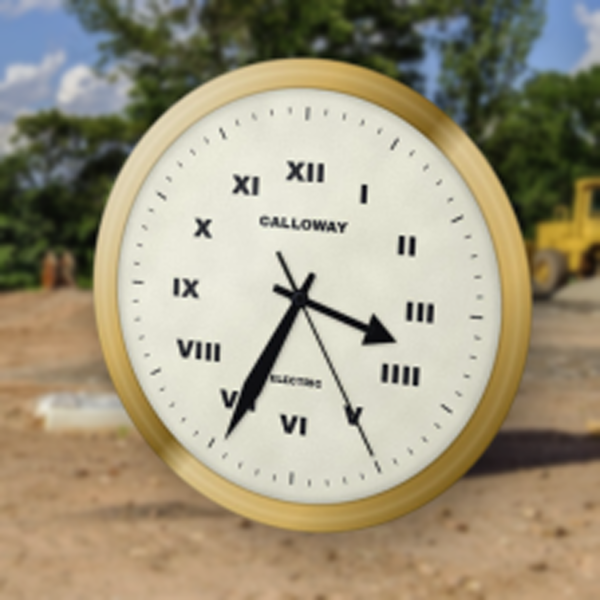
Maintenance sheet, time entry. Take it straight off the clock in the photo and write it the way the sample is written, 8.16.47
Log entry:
3.34.25
